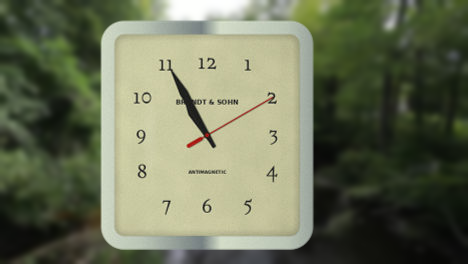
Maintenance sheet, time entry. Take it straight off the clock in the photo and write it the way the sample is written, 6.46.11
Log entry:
10.55.10
